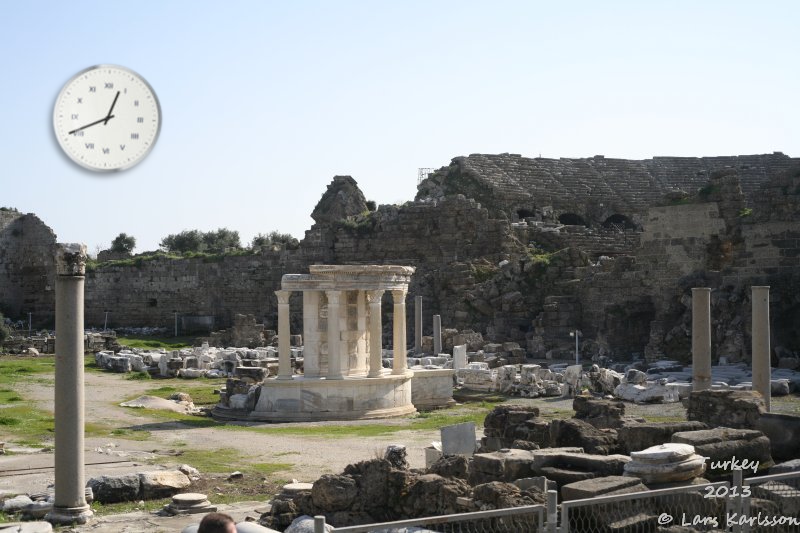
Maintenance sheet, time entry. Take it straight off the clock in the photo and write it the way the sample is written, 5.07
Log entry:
12.41
